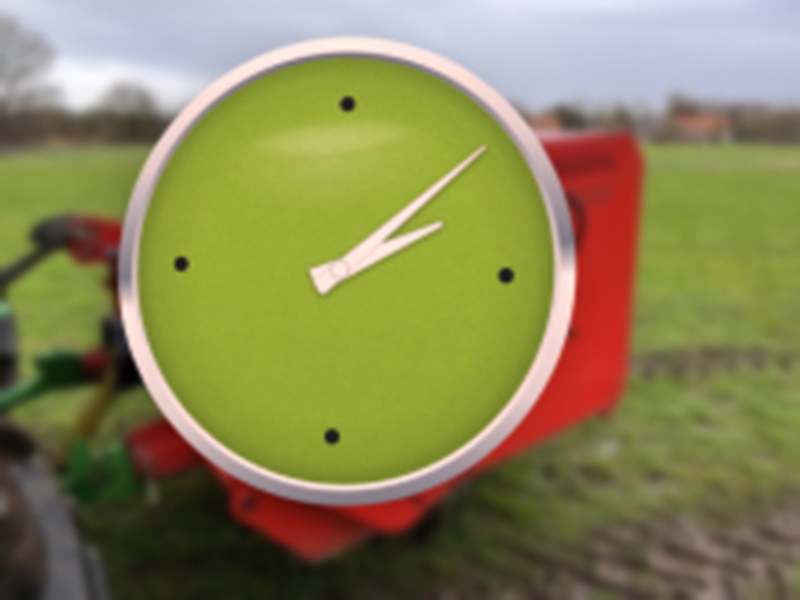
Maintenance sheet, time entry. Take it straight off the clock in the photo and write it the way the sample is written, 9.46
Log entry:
2.08
